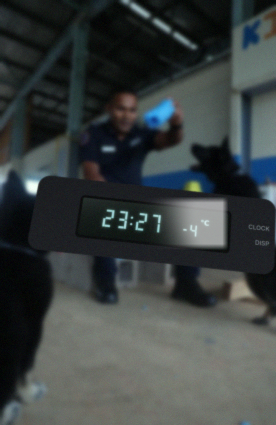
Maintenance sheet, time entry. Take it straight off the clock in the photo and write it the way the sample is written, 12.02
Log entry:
23.27
